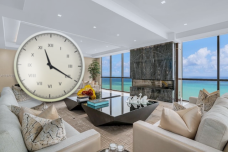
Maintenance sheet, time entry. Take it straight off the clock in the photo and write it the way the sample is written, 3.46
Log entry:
11.20
